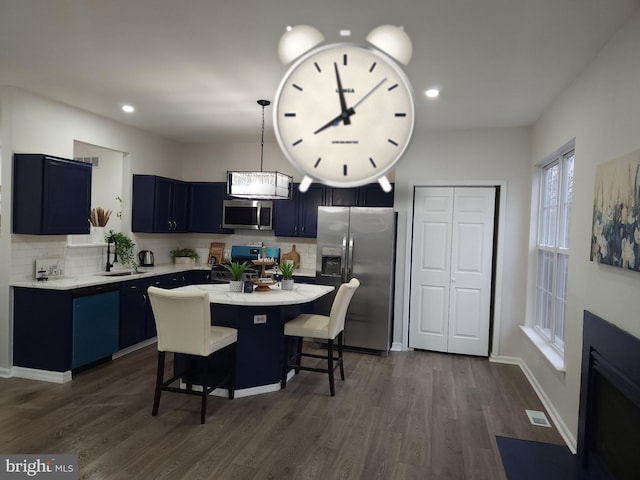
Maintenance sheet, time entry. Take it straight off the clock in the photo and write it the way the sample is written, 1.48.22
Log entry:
7.58.08
